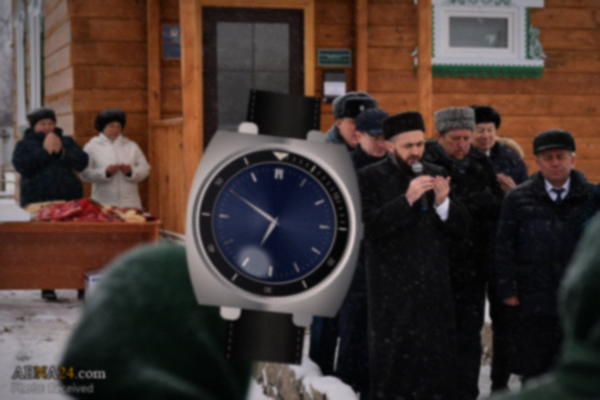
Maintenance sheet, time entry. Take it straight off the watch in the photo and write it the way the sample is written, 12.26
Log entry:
6.50
